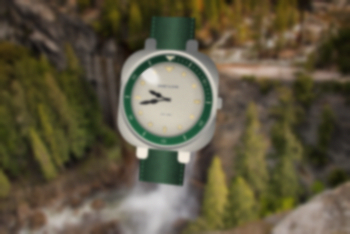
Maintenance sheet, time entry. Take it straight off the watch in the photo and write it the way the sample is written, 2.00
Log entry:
9.43
